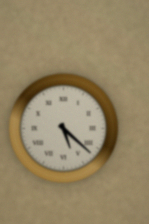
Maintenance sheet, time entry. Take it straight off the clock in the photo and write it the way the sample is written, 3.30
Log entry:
5.22
